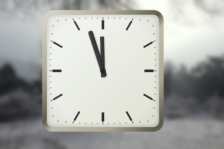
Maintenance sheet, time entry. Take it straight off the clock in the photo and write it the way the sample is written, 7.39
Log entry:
11.57
